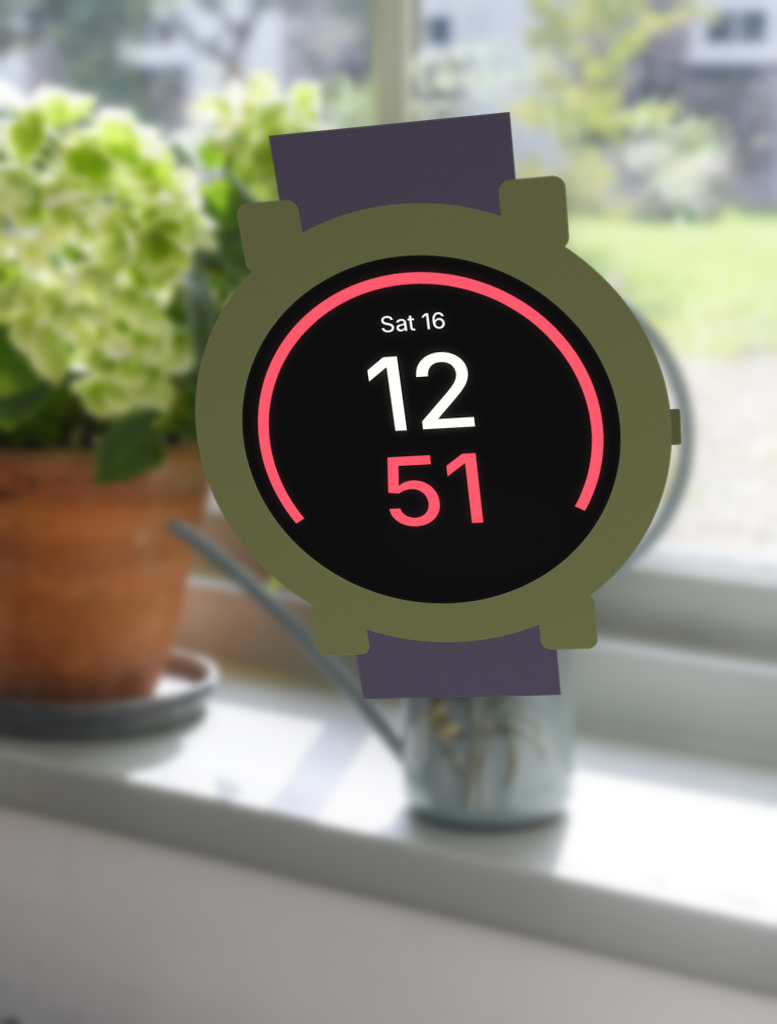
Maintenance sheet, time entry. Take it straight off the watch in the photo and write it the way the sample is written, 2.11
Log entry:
12.51
